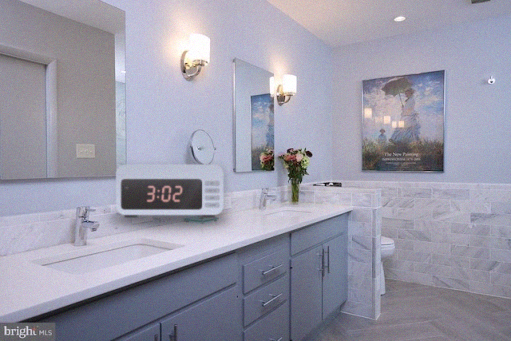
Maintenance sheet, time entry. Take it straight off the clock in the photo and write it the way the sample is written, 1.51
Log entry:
3.02
